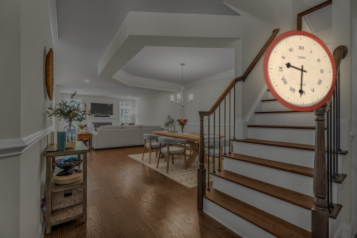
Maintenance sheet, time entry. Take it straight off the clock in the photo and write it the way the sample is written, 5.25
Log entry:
9.31
